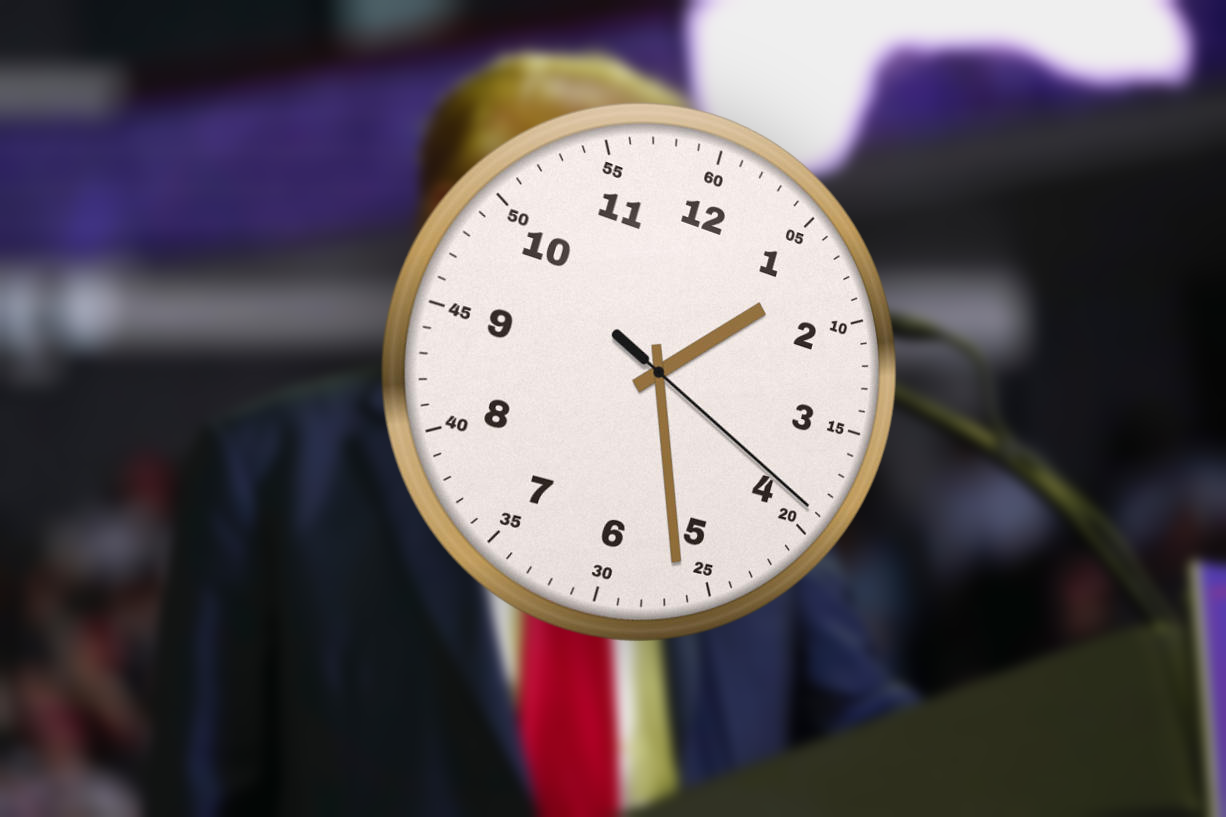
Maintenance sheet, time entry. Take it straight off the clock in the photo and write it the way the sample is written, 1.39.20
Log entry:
1.26.19
